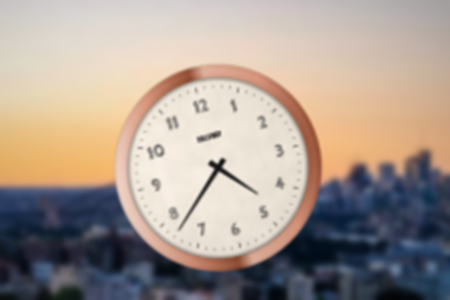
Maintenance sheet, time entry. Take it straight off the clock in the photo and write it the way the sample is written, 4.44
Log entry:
4.38
